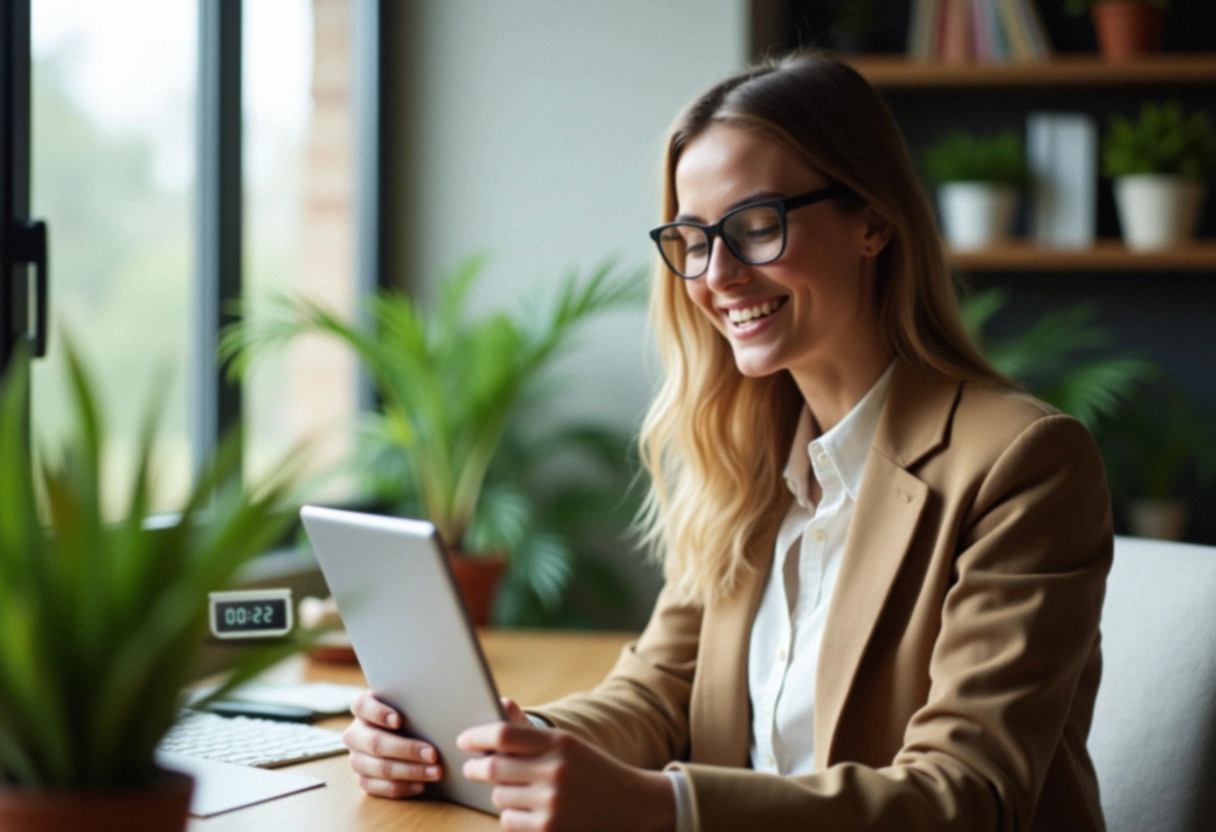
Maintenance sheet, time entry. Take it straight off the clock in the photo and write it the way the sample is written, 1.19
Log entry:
0.22
